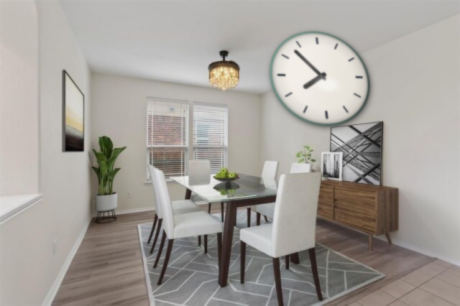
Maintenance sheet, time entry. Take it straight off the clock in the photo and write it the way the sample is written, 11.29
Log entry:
7.53
